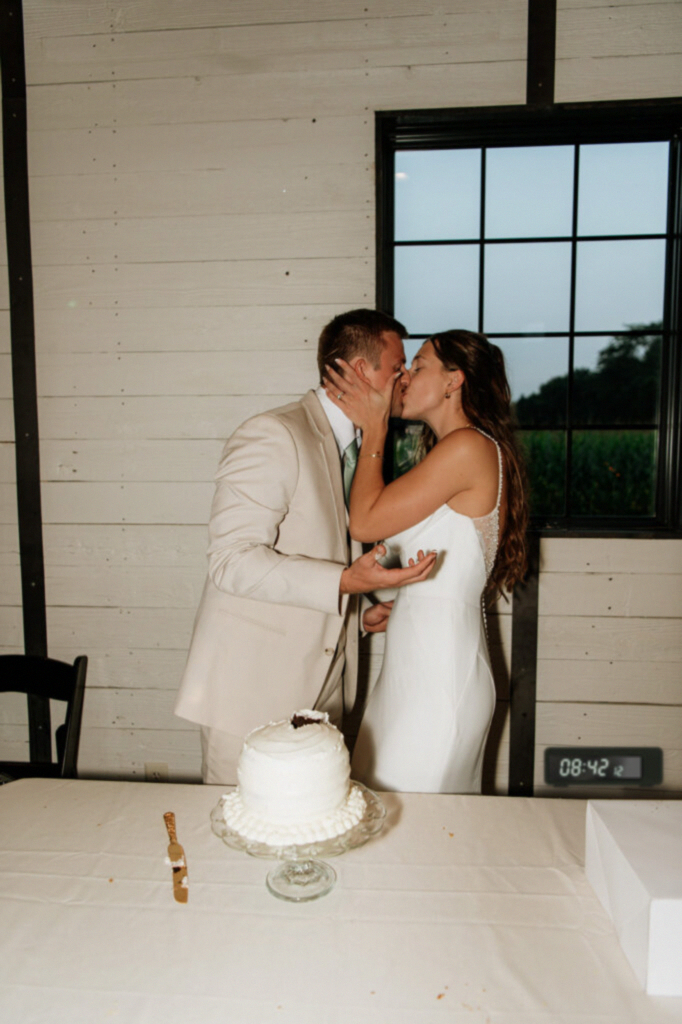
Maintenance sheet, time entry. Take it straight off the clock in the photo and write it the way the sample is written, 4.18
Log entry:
8.42
